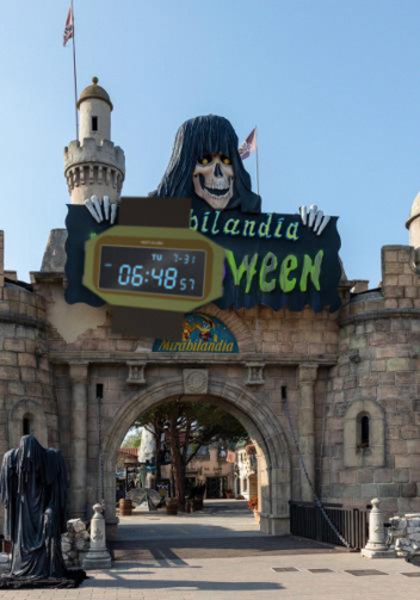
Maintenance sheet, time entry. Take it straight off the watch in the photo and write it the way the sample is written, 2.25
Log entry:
6.48
